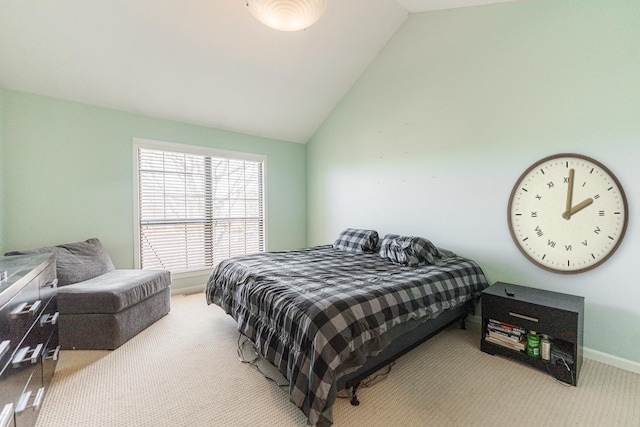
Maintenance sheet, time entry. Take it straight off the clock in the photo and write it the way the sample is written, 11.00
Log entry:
2.01
